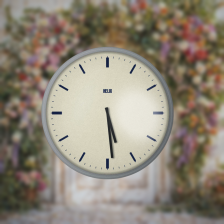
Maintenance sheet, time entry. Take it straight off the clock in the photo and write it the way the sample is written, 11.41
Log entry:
5.29
